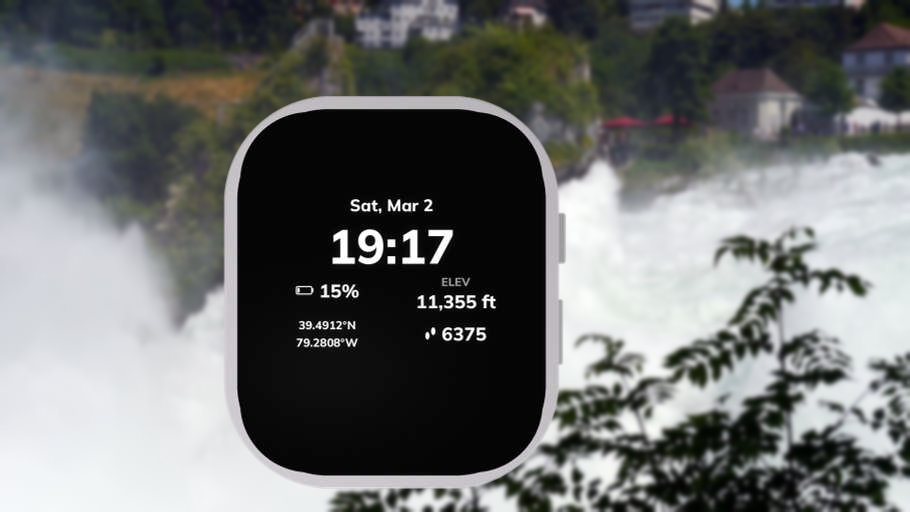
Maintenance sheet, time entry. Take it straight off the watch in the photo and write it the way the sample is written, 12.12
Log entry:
19.17
